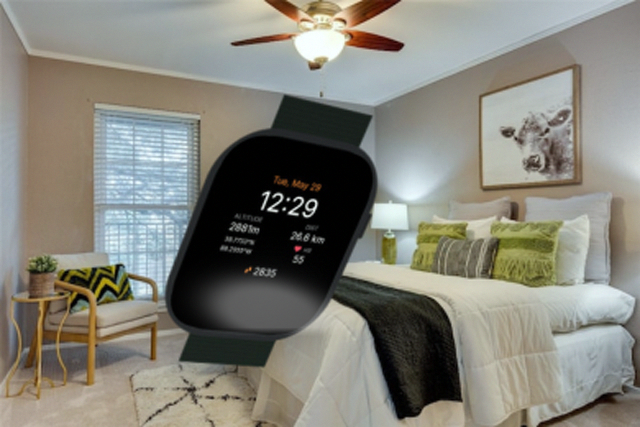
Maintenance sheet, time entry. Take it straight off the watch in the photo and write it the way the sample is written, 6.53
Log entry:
12.29
